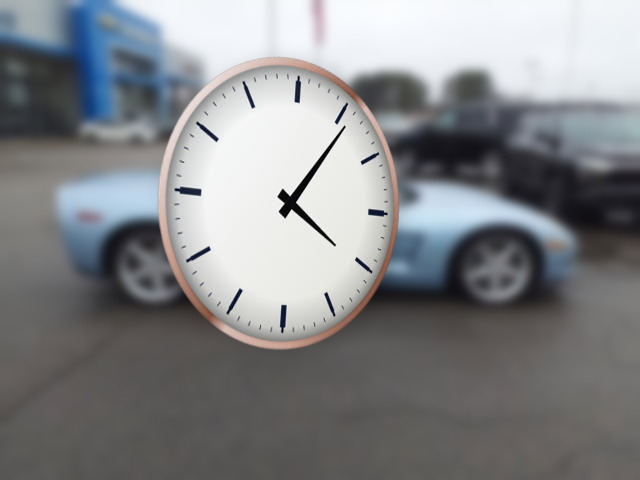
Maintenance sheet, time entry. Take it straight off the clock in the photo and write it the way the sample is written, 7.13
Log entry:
4.06
